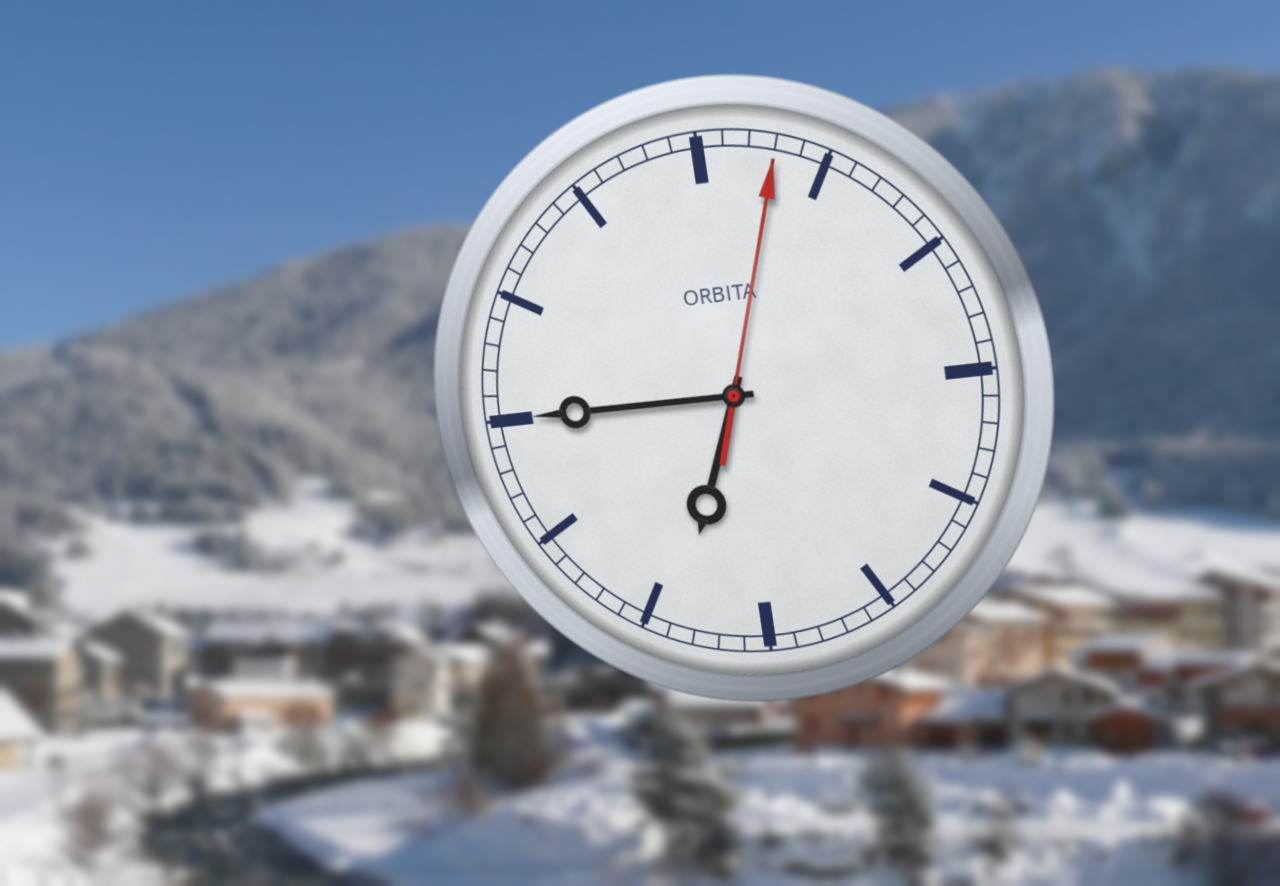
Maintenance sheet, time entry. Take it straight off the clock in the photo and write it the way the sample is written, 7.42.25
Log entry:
6.45.03
